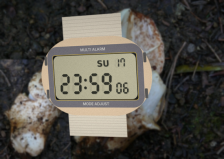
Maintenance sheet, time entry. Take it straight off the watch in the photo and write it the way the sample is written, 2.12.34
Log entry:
23.59.06
